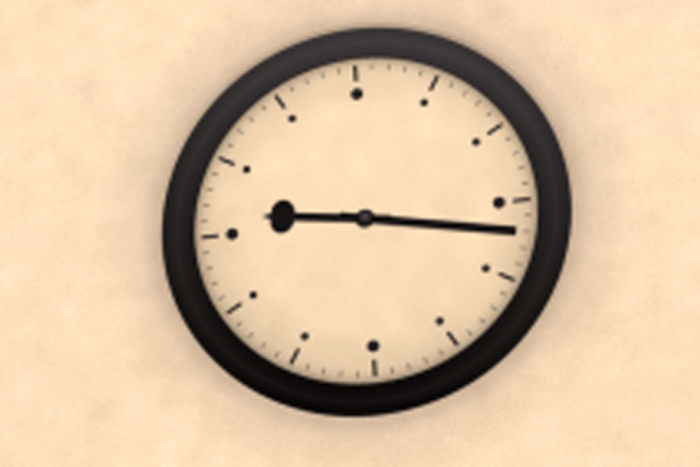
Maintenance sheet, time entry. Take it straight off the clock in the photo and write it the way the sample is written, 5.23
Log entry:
9.17
